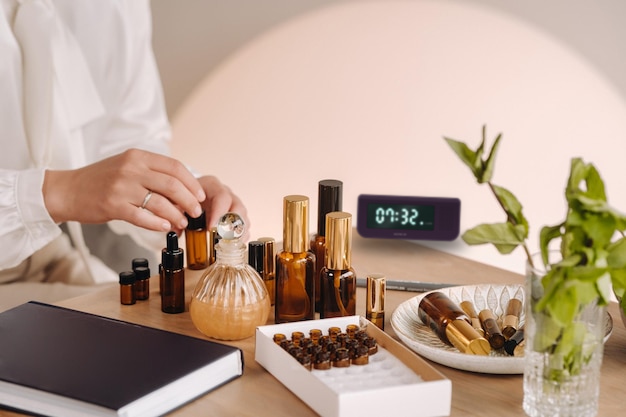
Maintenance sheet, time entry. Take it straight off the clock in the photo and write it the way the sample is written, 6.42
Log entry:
7.32
